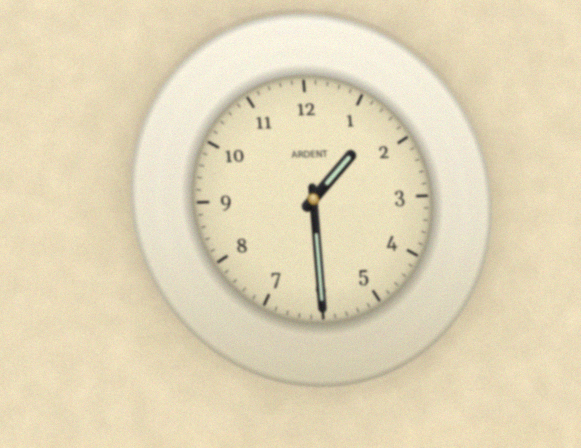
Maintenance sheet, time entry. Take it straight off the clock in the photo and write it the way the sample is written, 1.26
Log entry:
1.30
